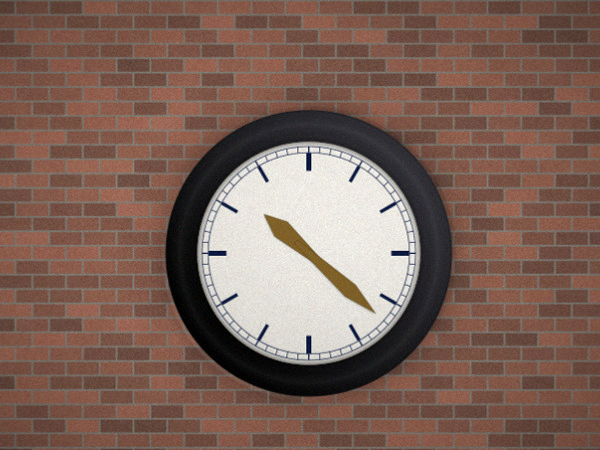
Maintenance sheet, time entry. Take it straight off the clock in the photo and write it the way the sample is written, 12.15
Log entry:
10.22
